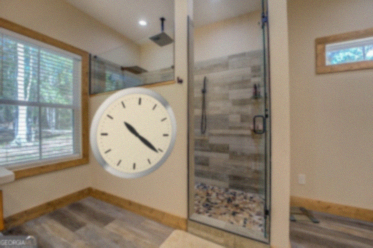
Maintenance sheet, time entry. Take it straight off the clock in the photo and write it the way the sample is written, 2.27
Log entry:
10.21
